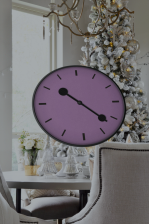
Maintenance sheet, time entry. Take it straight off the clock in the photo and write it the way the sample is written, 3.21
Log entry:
10.22
